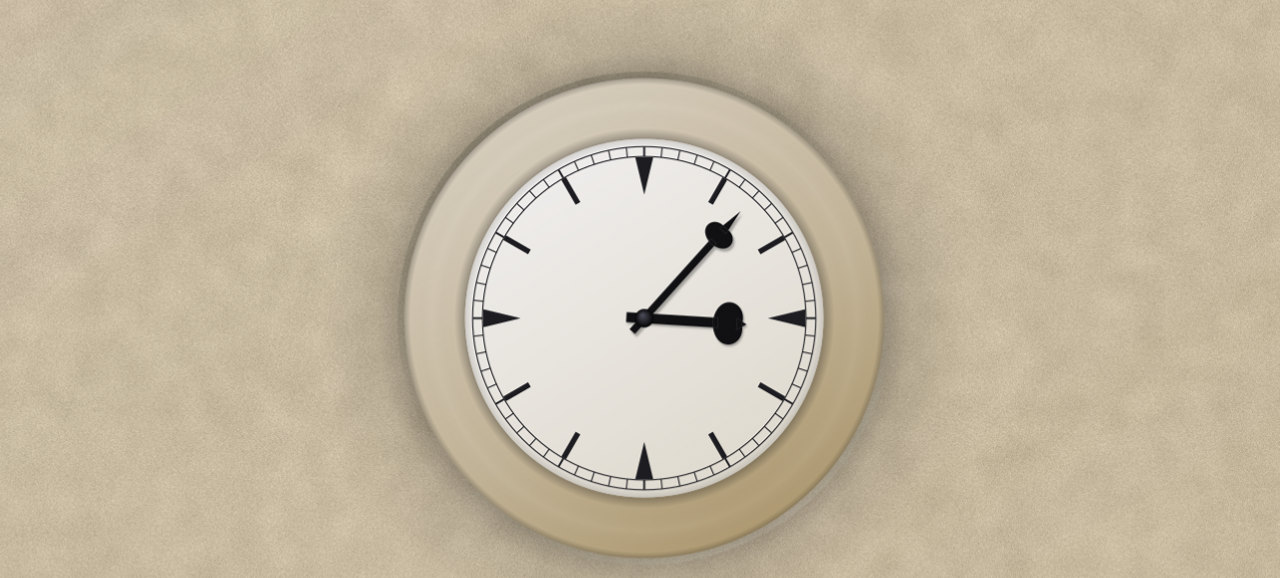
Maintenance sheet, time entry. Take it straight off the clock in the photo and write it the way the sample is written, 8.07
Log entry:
3.07
